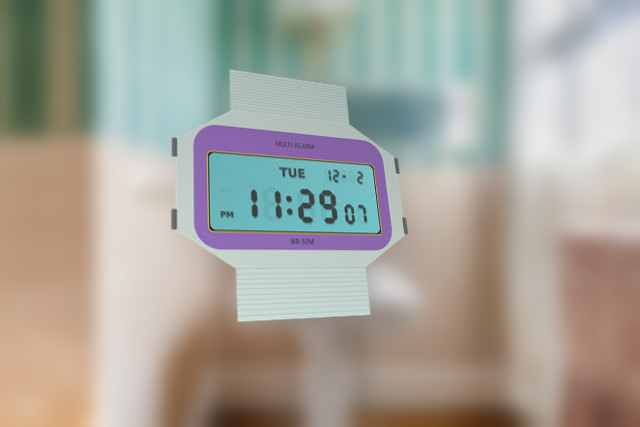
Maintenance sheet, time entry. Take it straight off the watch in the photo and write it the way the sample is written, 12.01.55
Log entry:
11.29.07
